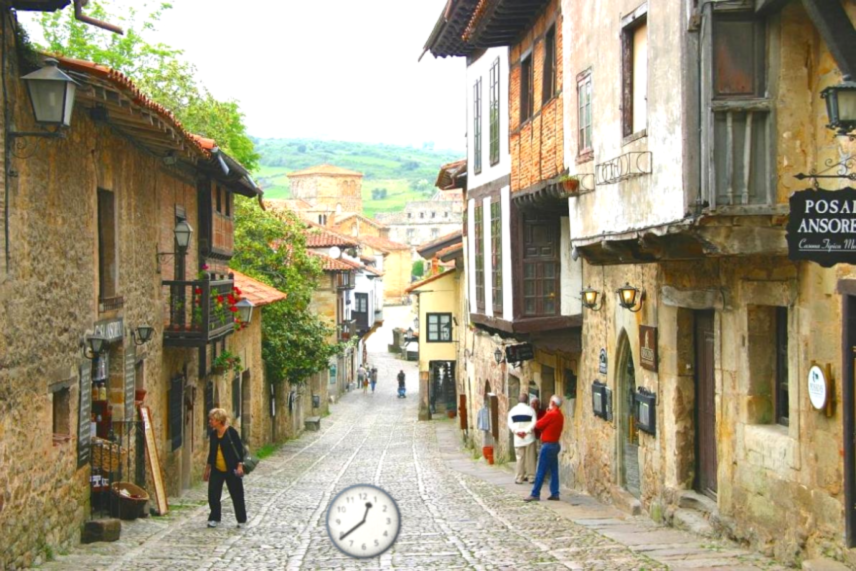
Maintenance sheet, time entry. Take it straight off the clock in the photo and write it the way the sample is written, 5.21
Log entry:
12.39
